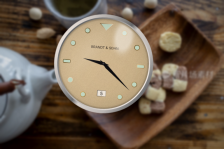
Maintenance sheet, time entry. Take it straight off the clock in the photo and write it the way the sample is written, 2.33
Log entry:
9.22
